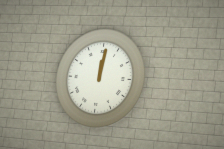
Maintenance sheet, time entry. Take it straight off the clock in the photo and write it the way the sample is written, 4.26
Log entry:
12.01
